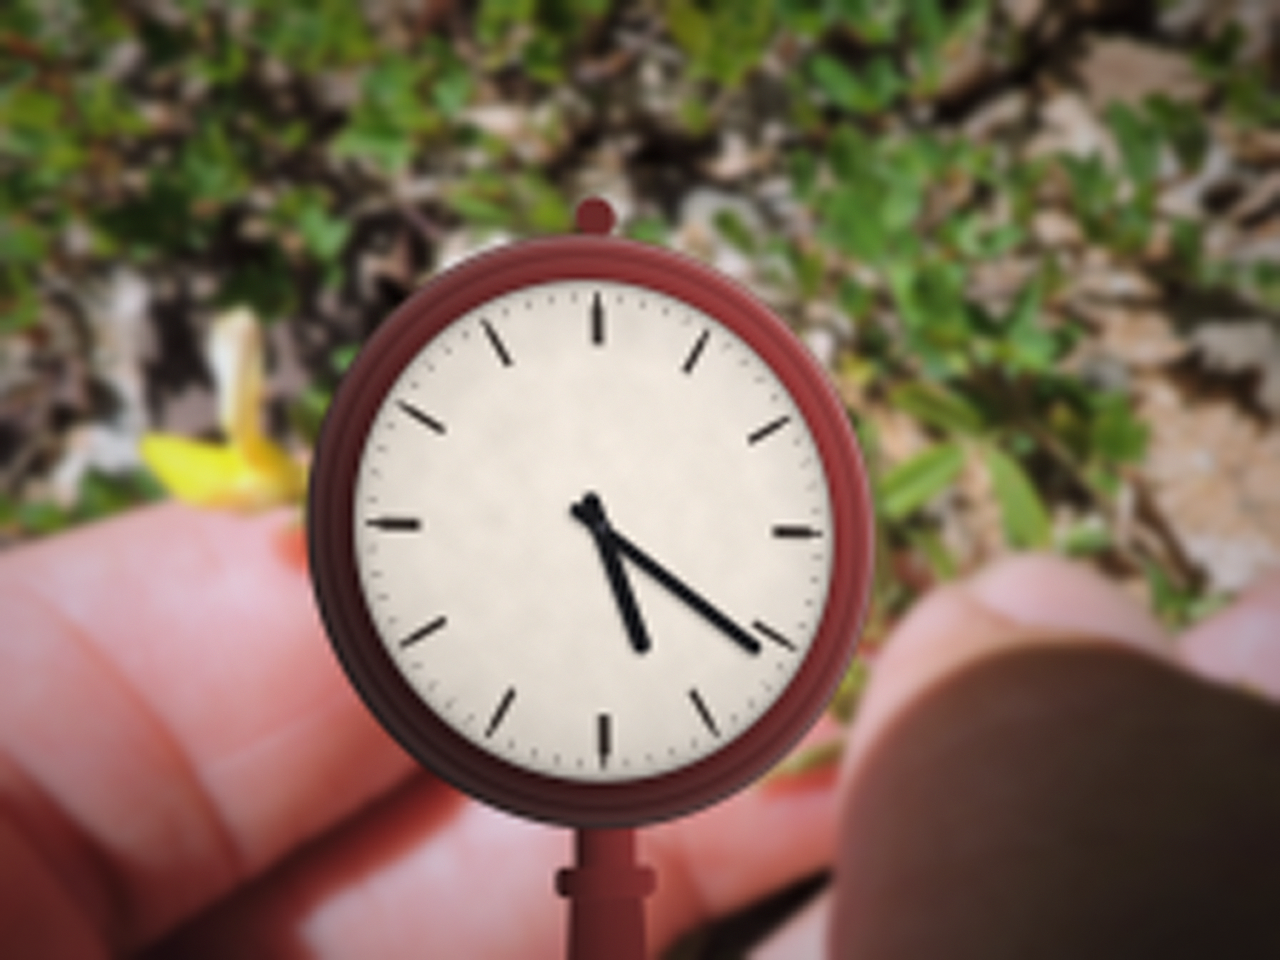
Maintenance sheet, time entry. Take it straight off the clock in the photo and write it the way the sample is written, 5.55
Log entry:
5.21
